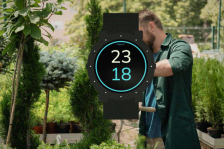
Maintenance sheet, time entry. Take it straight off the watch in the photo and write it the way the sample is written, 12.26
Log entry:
23.18
